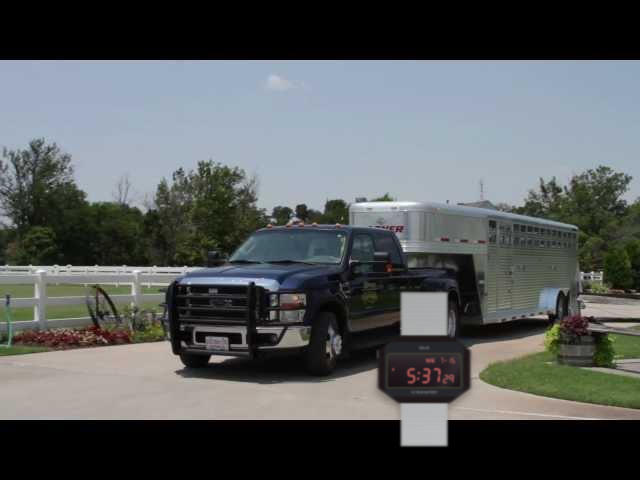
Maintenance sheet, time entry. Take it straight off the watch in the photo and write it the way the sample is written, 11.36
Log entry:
5.37
